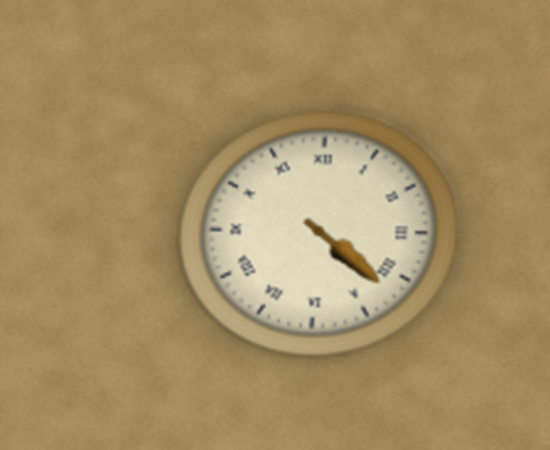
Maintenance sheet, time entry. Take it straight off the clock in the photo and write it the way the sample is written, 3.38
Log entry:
4.22
